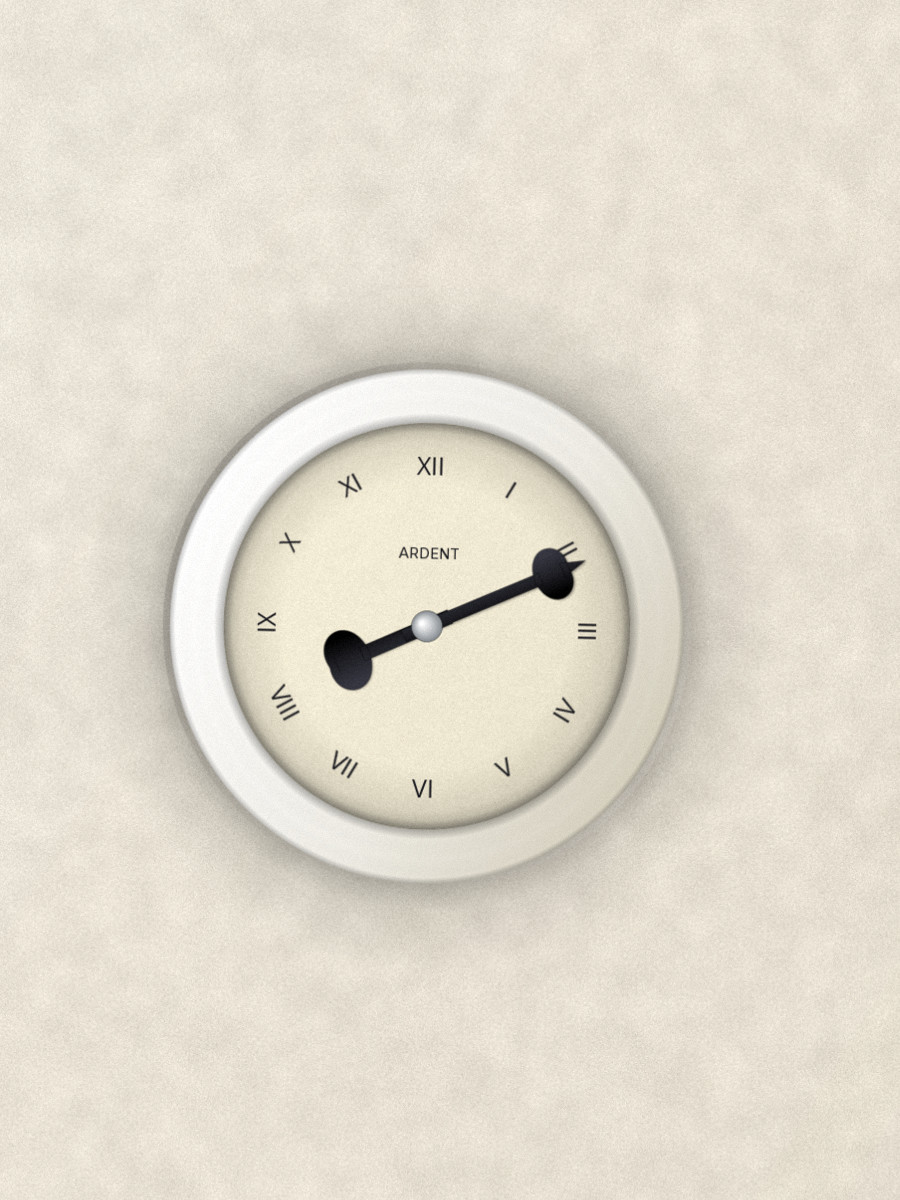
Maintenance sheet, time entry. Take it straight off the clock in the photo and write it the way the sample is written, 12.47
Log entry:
8.11
